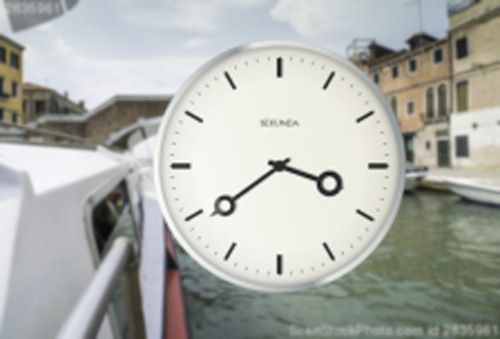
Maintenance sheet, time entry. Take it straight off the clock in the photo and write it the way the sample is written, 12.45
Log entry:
3.39
